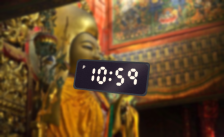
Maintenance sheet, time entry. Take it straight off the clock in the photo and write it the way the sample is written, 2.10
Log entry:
10.59
